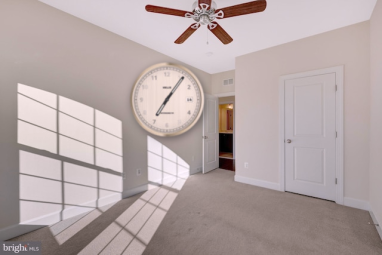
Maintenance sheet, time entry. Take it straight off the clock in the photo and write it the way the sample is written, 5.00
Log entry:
7.06
